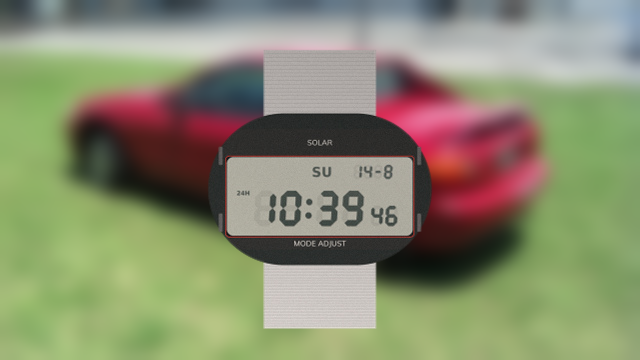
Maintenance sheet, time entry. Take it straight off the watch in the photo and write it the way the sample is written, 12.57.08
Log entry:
10.39.46
